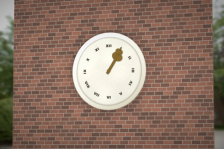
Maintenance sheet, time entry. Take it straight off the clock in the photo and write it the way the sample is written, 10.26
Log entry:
1.05
